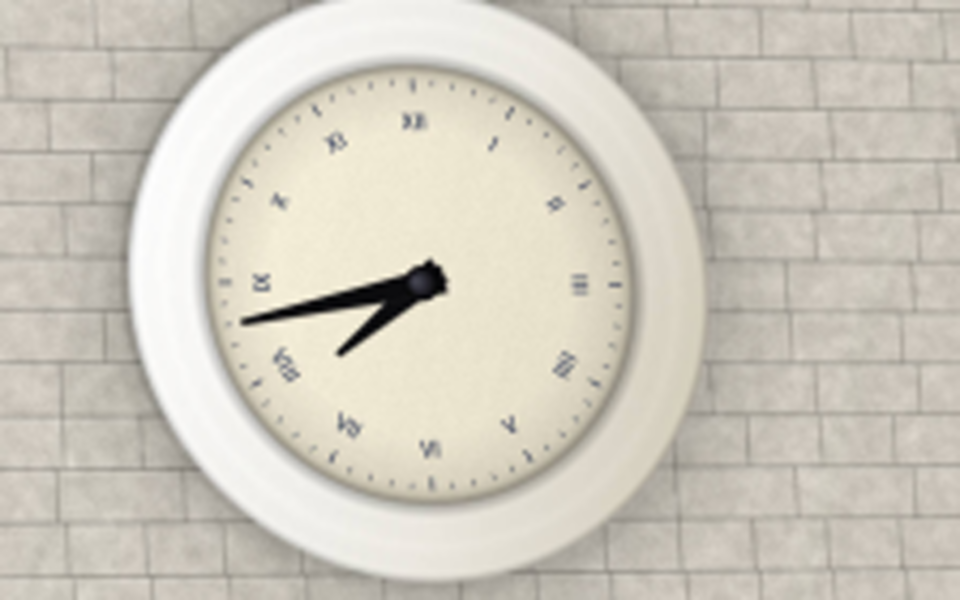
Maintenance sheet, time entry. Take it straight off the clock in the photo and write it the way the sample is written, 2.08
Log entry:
7.43
